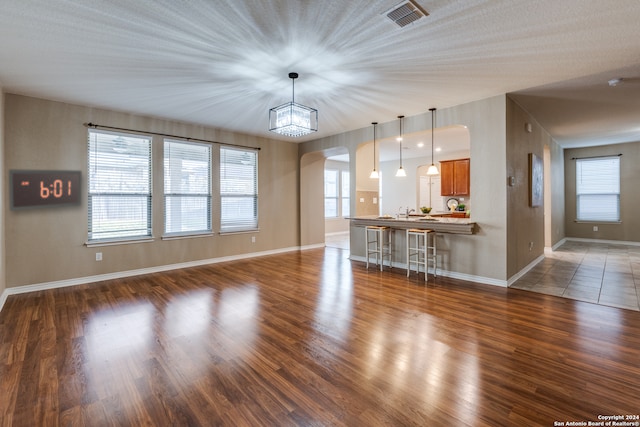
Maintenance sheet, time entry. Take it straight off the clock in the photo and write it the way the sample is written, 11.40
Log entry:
6.01
